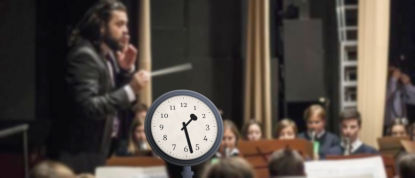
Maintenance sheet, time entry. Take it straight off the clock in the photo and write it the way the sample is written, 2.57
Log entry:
1.28
